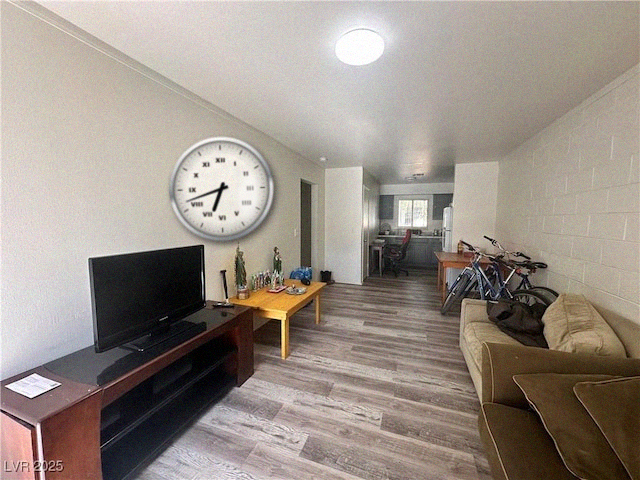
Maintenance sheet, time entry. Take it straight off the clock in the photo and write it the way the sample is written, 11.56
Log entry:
6.42
